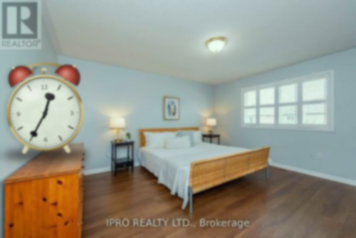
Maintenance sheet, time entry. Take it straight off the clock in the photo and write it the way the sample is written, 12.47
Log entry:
12.35
